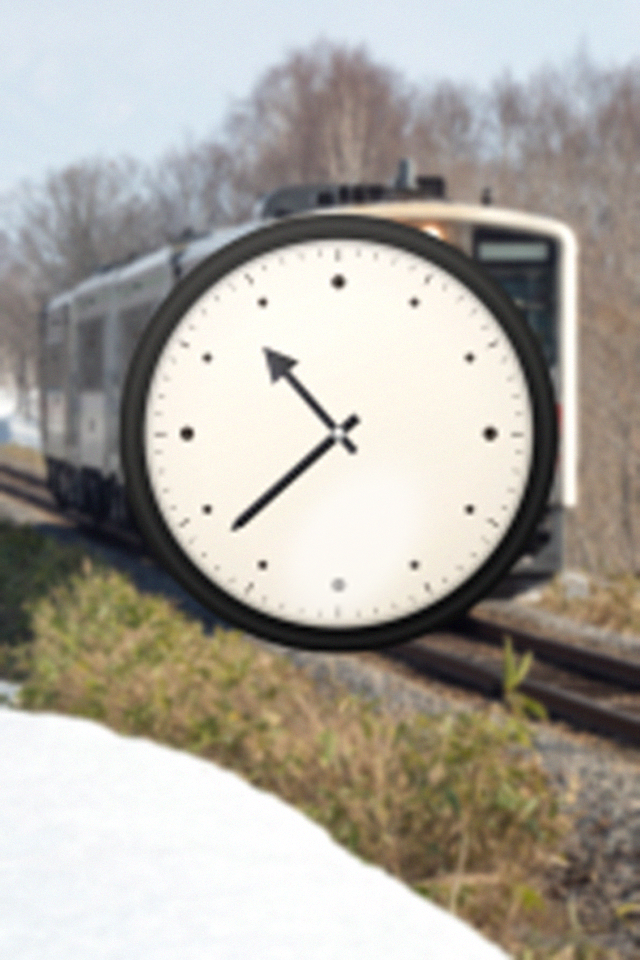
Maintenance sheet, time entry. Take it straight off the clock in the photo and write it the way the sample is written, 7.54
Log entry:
10.38
